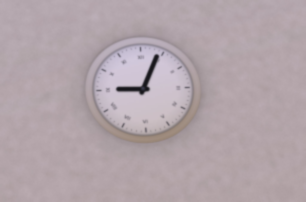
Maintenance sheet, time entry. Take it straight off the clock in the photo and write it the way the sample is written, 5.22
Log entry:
9.04
